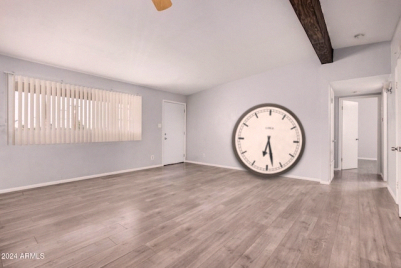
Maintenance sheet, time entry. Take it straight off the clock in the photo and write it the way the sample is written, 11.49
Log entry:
6.28
